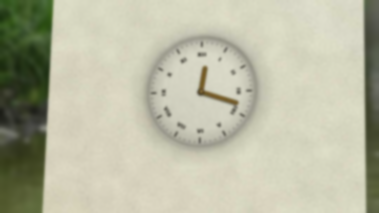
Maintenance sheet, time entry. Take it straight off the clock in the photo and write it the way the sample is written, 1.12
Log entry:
12.18
